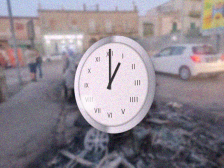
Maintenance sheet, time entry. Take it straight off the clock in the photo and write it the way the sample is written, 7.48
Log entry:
1.00
